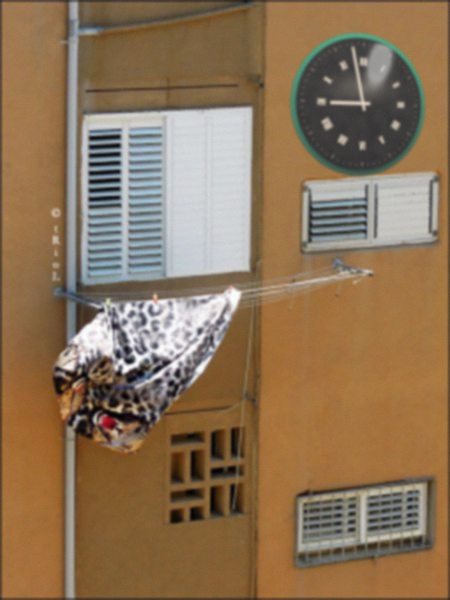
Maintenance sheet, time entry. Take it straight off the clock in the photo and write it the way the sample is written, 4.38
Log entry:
8.58
